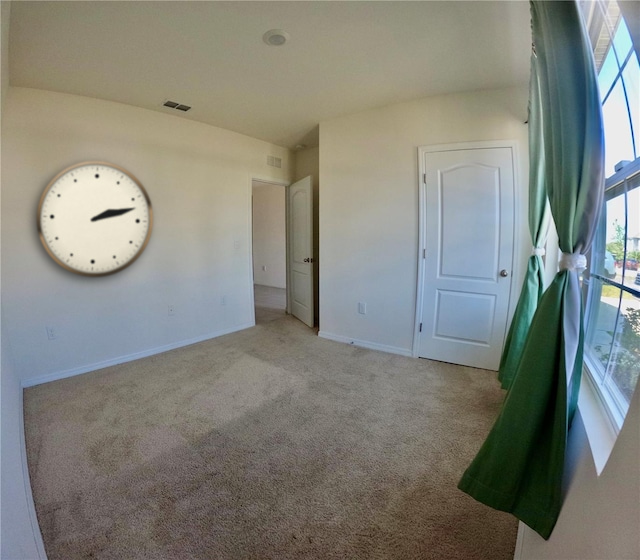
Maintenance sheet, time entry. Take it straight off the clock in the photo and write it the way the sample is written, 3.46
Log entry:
2.12
